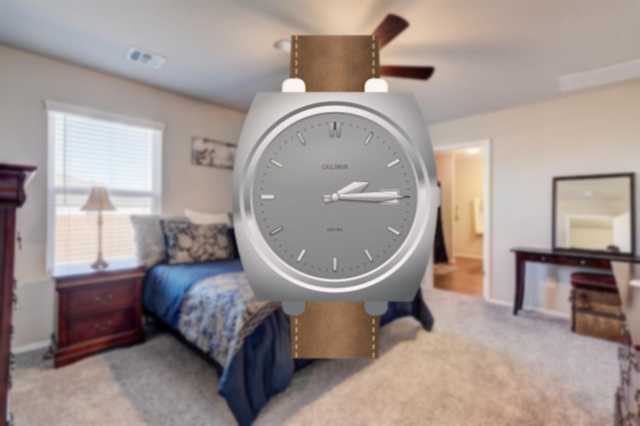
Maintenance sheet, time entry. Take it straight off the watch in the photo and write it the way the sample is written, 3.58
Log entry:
2.15
